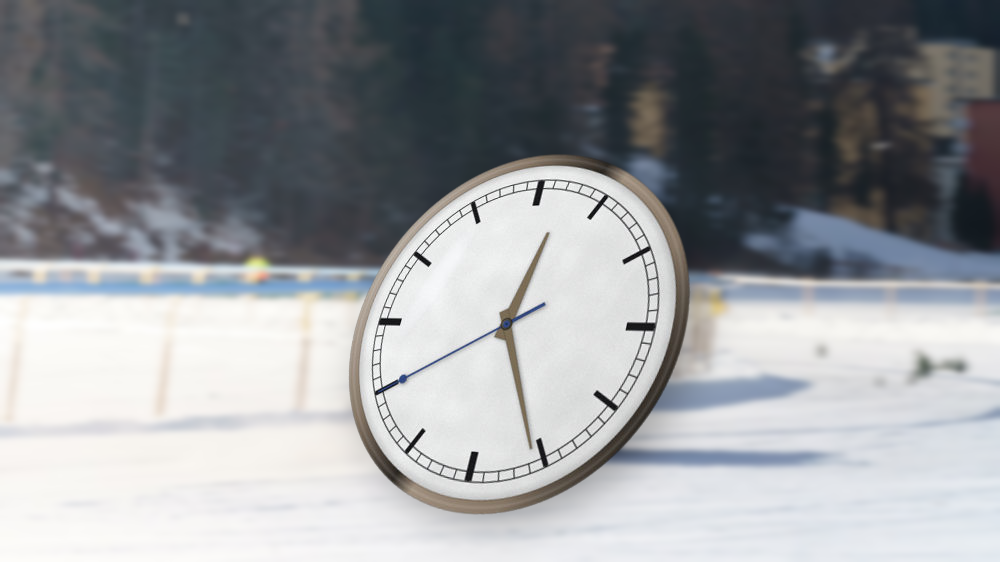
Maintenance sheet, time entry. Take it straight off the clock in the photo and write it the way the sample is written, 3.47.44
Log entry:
12.25.40
